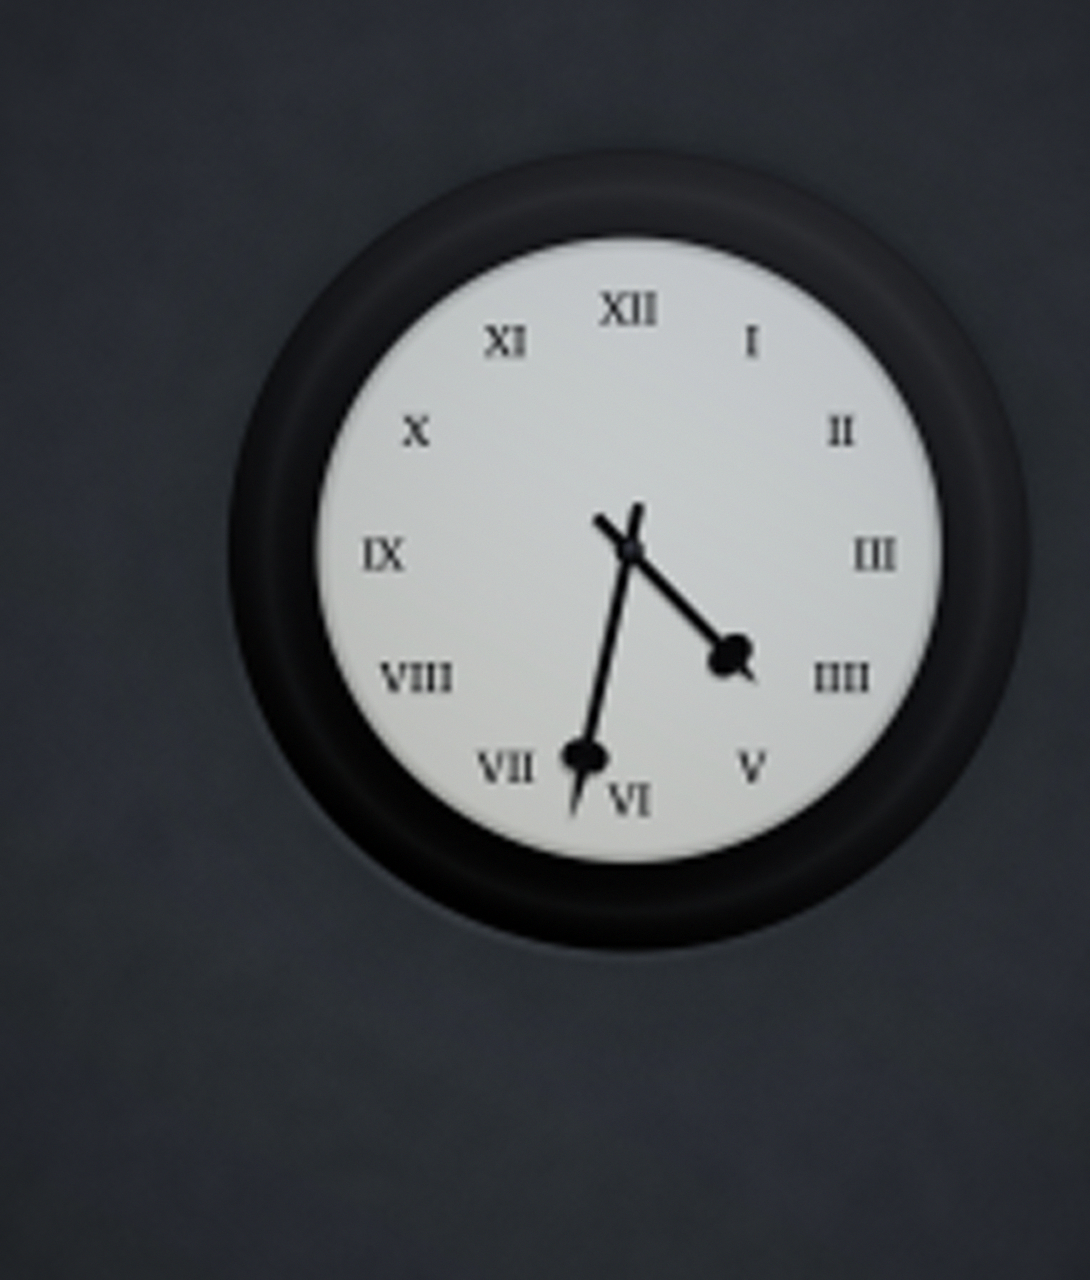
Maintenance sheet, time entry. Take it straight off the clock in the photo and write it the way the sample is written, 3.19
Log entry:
4.32
